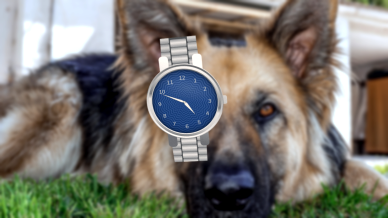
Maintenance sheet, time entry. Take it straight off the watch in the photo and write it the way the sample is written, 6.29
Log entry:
4.49
